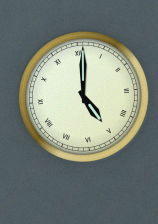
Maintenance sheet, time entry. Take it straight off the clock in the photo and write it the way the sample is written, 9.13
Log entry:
5.01
